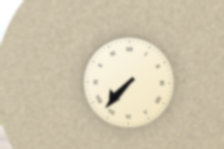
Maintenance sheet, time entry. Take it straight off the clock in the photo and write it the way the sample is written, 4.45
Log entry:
7.37
